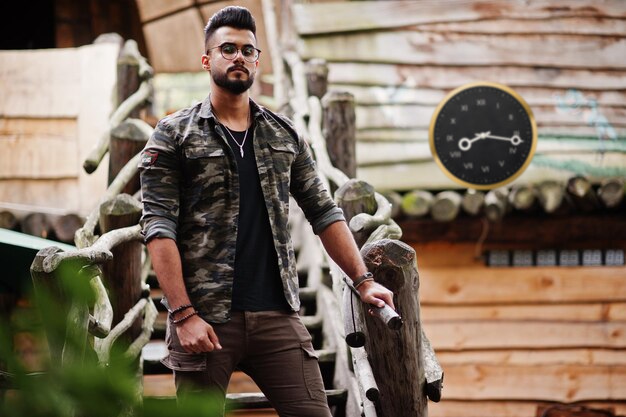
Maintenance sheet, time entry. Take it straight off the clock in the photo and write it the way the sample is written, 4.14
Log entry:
8.17
